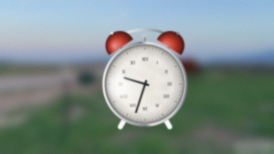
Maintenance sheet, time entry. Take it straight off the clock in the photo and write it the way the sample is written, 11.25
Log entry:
9.33
